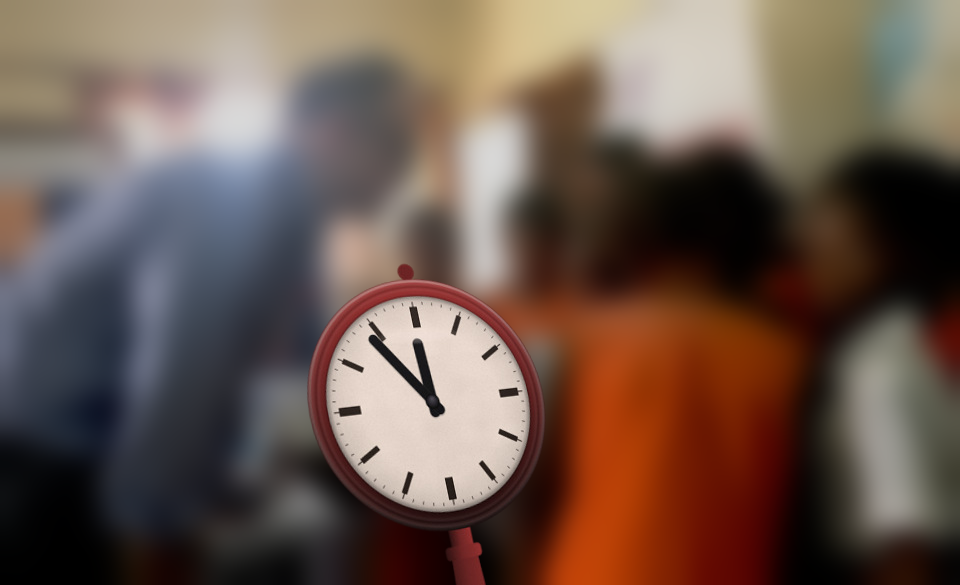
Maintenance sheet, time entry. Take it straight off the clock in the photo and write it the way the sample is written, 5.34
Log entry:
11.54
